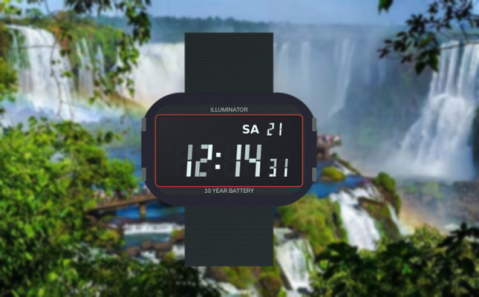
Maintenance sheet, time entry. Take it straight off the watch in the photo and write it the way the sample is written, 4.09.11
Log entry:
12.14.31
